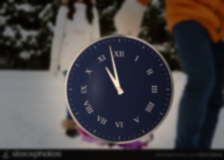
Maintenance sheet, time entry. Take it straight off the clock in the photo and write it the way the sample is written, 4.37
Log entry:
10.58
